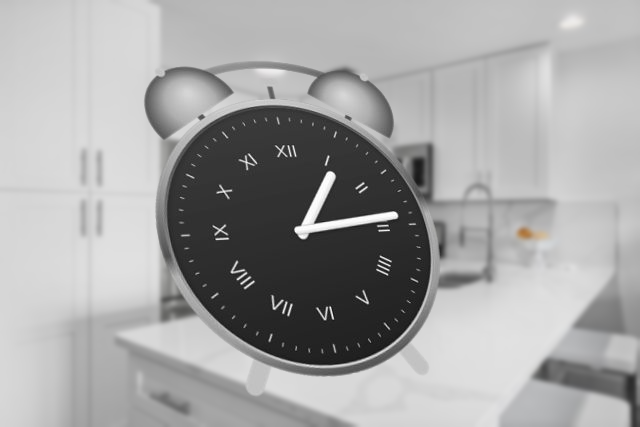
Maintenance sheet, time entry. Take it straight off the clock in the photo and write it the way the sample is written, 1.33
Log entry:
1.14
